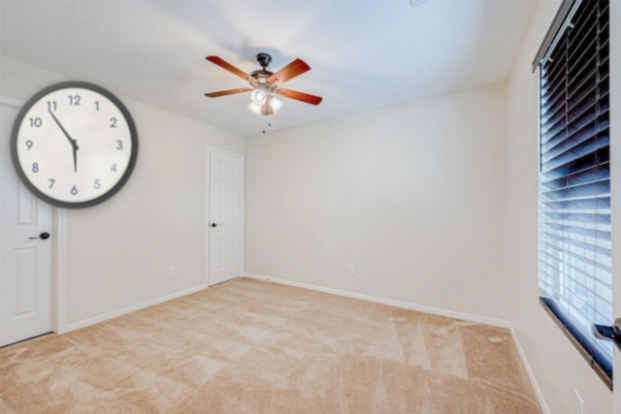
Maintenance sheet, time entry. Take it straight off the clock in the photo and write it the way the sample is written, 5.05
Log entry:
5.54
